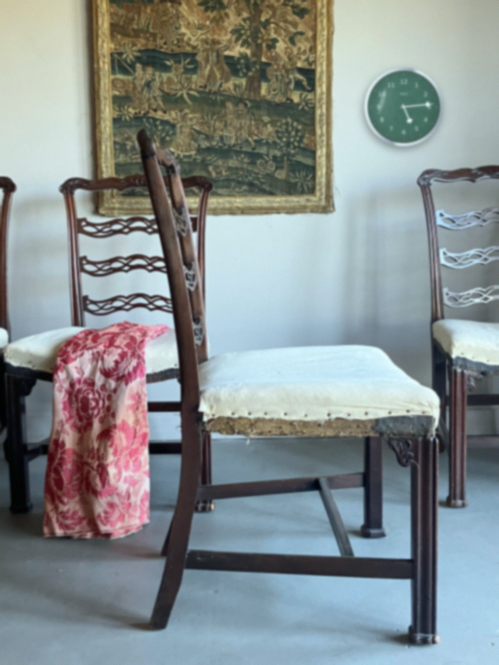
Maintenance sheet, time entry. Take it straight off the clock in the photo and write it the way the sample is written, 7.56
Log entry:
5.14
